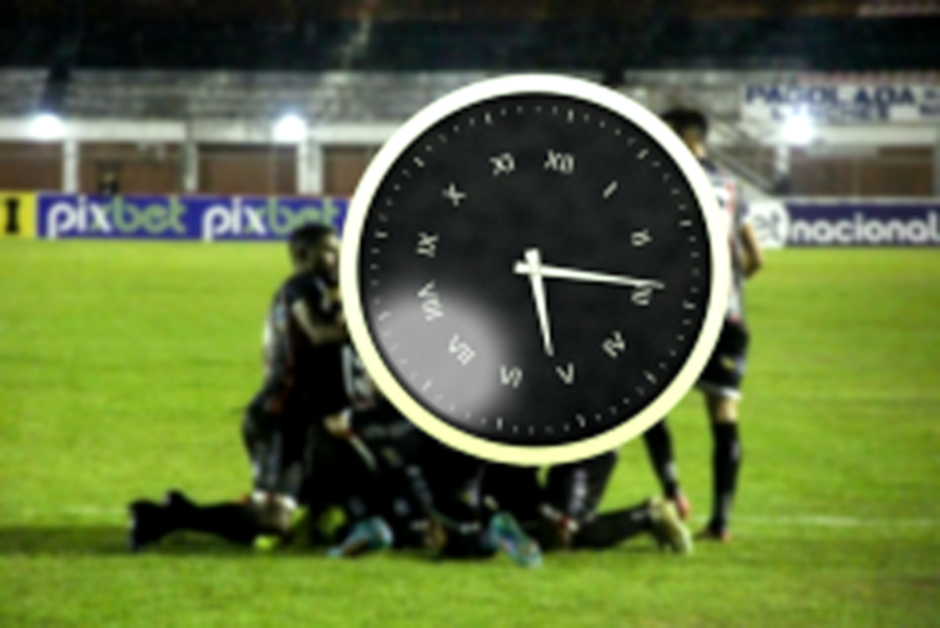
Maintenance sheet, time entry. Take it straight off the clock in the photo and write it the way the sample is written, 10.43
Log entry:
5.14
